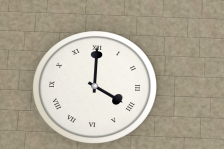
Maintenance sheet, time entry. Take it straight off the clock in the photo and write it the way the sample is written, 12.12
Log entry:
4.00
